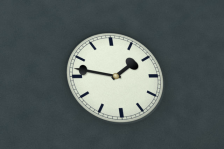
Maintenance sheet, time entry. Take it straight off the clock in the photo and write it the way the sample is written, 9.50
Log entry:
1.47
